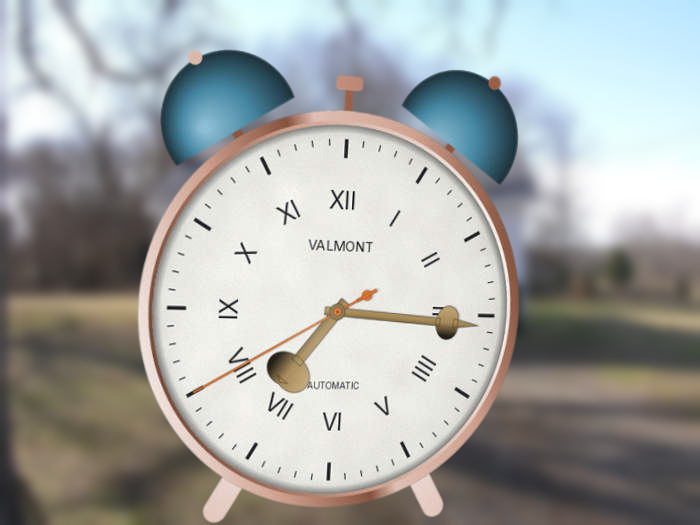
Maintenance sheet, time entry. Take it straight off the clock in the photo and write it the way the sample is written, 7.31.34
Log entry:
7.15.40
